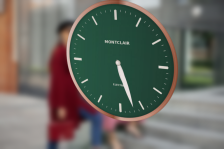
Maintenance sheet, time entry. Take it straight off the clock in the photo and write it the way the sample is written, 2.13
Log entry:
5.27
